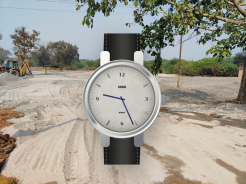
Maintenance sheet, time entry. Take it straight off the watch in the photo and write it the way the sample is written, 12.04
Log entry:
9.26
